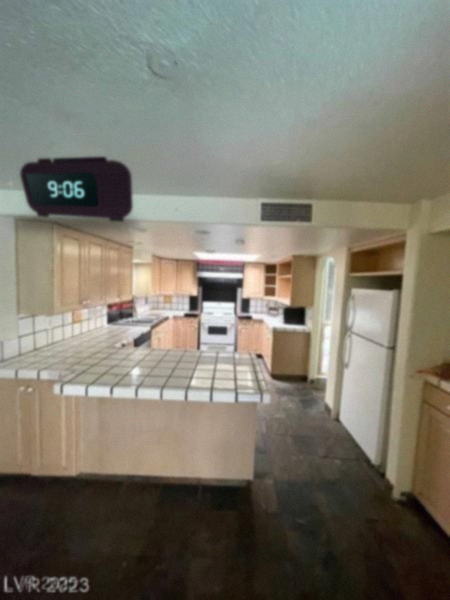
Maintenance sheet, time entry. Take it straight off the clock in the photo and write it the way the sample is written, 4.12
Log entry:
9.06
